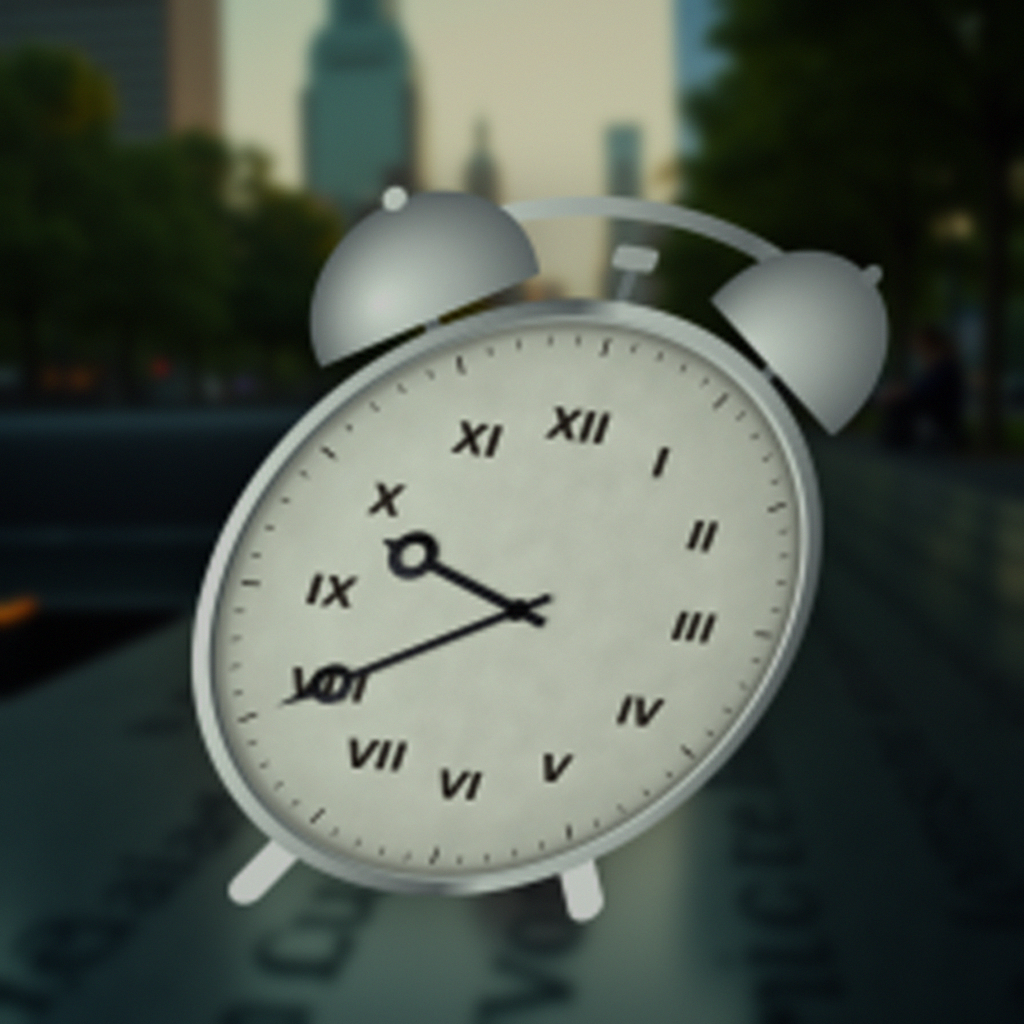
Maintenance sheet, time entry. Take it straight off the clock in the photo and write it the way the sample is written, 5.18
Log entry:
9.40
